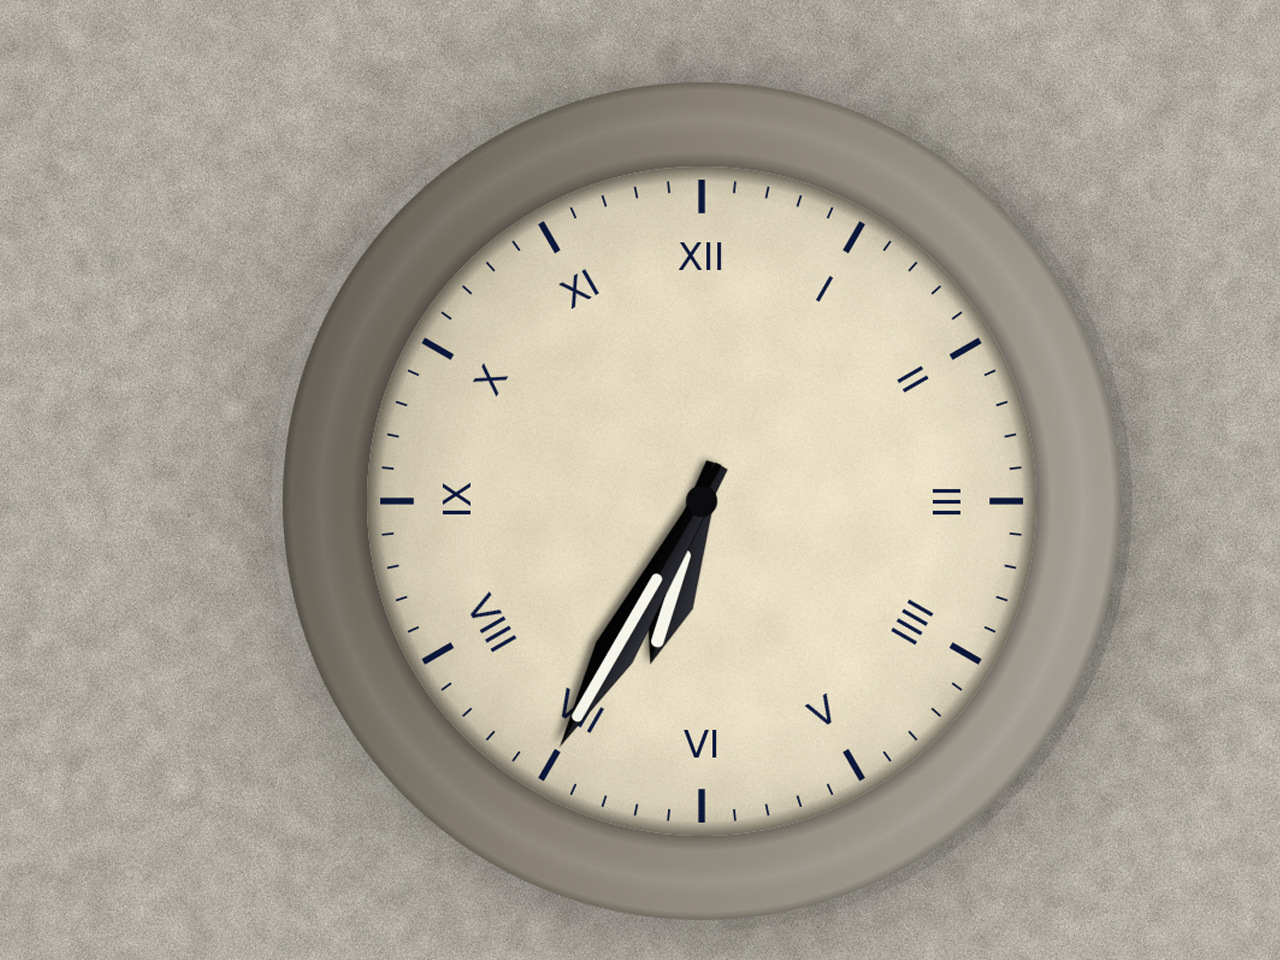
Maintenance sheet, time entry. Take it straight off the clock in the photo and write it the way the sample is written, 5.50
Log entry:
6.35
